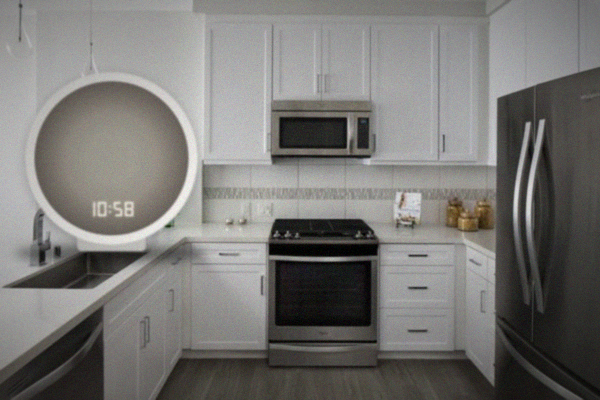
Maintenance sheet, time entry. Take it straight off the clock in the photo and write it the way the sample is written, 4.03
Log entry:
10.58
